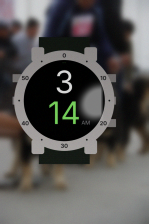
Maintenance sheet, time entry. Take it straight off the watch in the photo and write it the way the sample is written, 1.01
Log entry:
3.14
